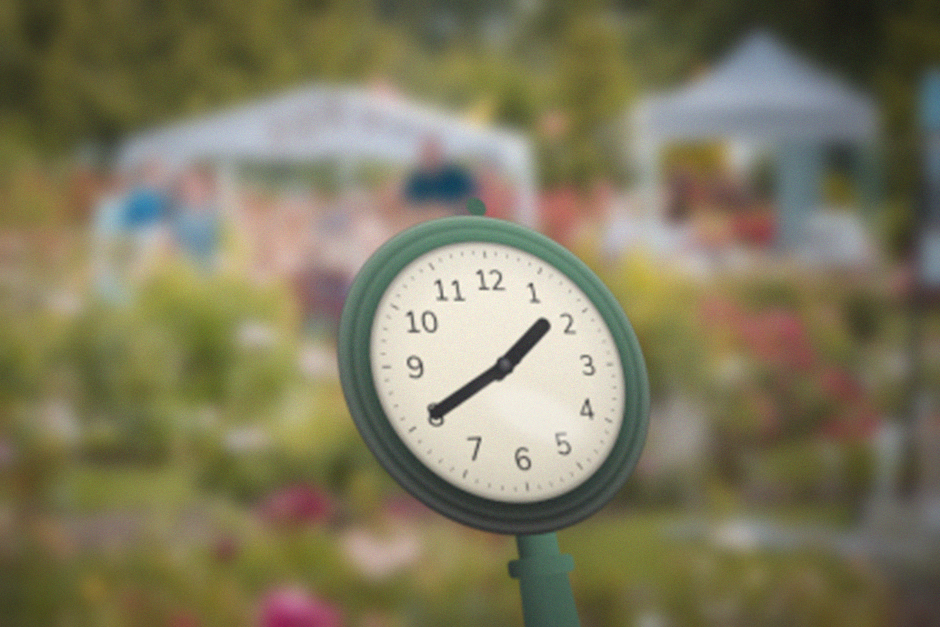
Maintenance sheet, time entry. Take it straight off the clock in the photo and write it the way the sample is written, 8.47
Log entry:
1.40
